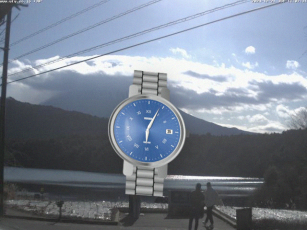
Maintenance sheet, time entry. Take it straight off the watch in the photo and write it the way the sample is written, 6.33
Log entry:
6.04
